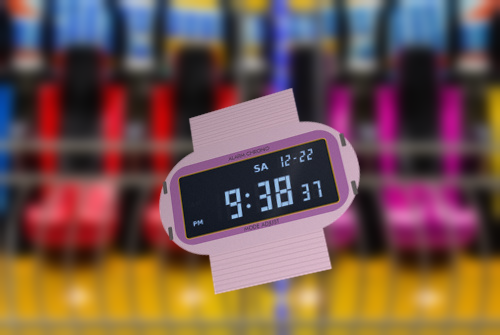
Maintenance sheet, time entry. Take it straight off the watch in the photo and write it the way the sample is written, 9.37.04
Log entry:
9.38.37
